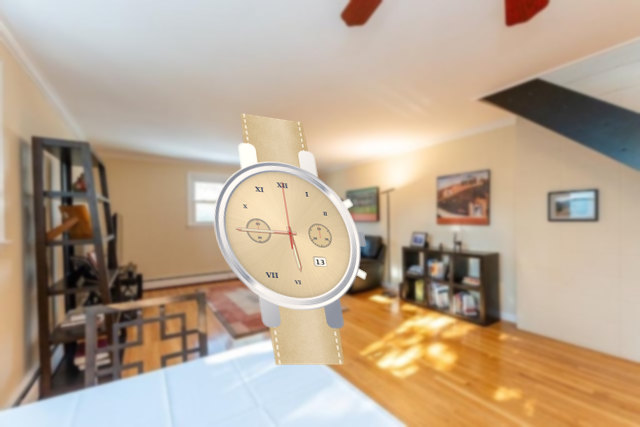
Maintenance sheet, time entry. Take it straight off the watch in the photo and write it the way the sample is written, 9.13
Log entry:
5.45
